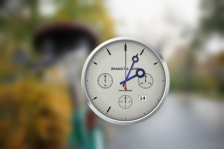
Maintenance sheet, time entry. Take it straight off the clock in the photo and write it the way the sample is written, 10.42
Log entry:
2.04
